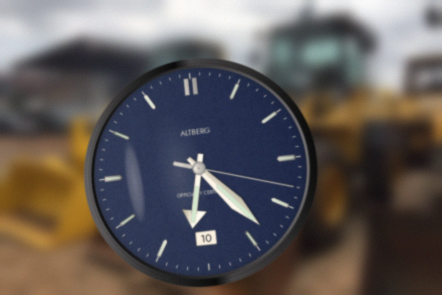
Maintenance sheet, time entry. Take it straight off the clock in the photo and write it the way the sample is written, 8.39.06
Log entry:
6.23.18
